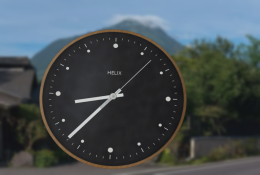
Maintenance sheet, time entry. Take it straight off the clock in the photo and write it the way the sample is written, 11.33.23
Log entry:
8.37.07
